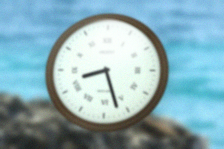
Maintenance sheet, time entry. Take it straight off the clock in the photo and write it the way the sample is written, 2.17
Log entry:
8.27
